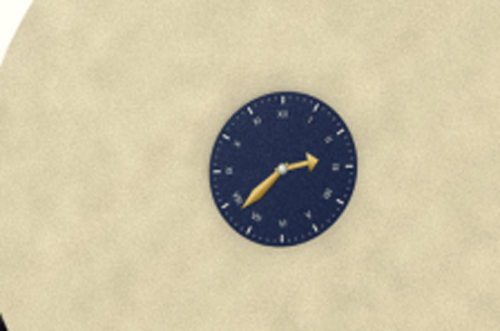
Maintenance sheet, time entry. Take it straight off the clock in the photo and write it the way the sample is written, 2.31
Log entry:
2.38
